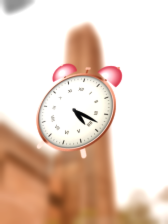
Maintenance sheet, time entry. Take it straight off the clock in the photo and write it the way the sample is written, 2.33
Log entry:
4.18
